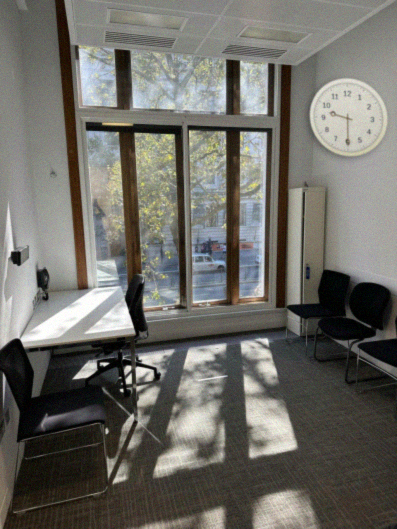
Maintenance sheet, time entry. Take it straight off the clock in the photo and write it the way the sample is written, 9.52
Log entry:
9.30
